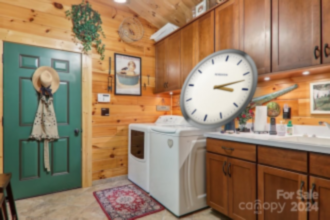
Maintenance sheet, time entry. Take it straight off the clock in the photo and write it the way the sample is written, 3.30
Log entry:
3.12
